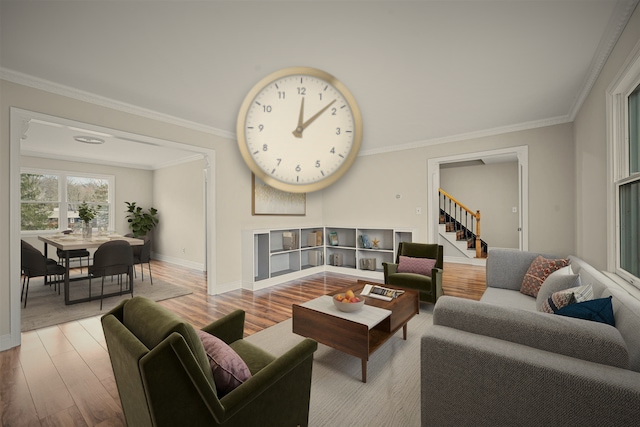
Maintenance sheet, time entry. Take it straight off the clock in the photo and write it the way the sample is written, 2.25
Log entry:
12.08
